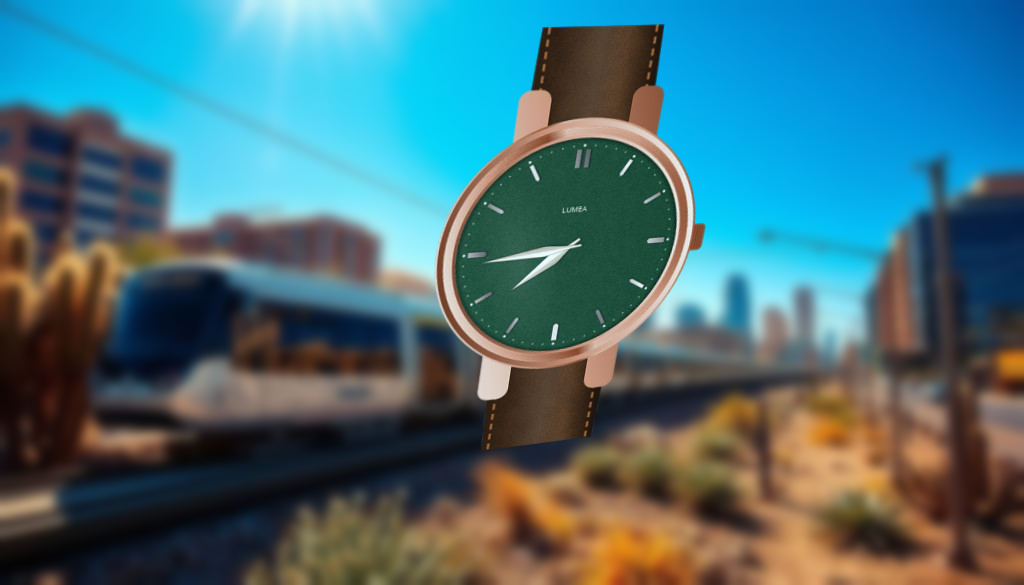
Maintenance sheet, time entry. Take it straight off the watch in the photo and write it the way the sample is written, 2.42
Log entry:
7.44
